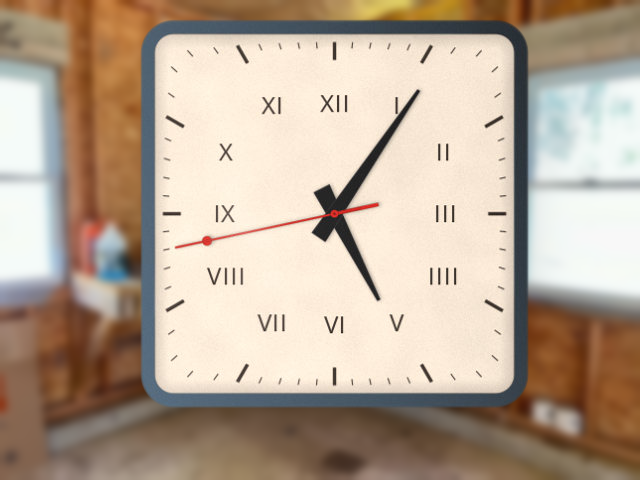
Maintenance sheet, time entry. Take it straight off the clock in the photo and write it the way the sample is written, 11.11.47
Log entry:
5.05.43
